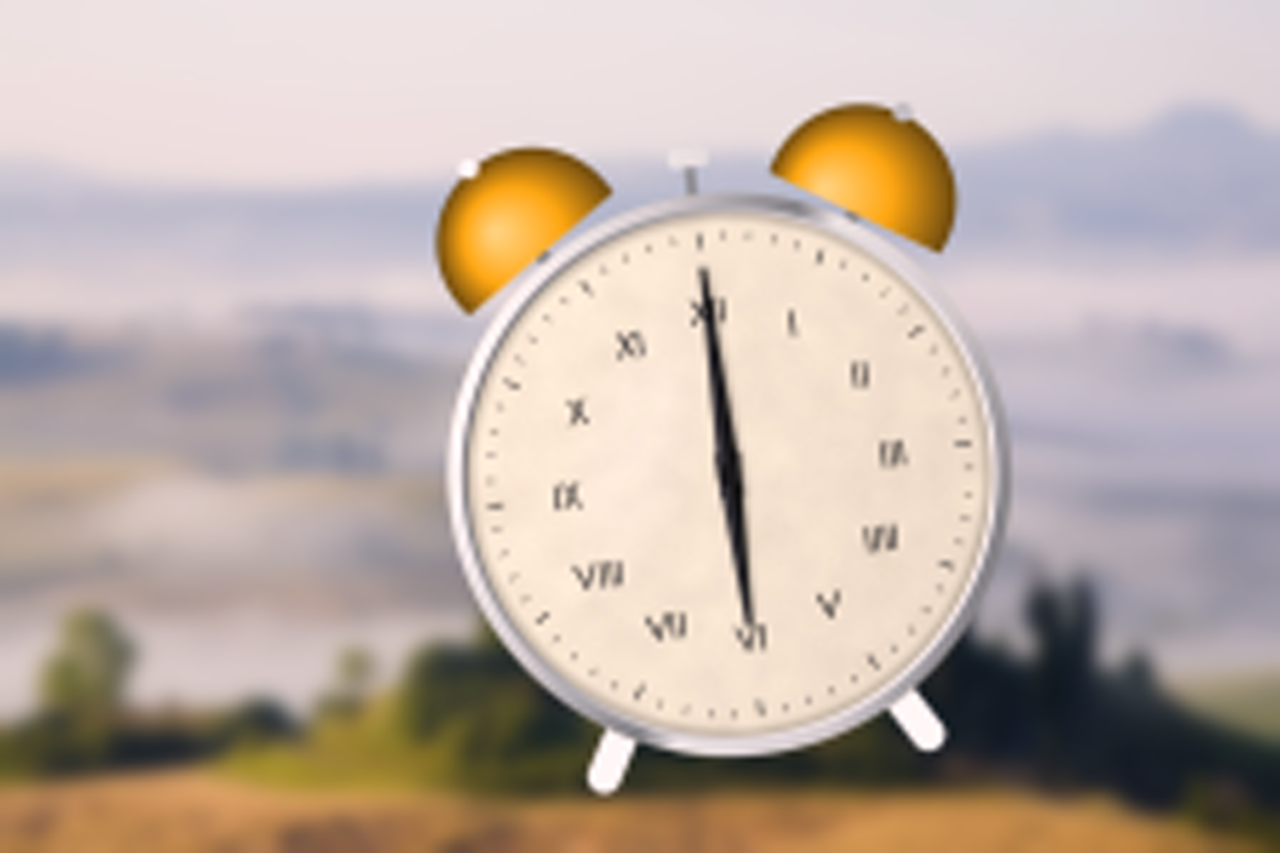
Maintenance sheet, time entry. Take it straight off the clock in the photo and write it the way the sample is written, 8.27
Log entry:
6.00
